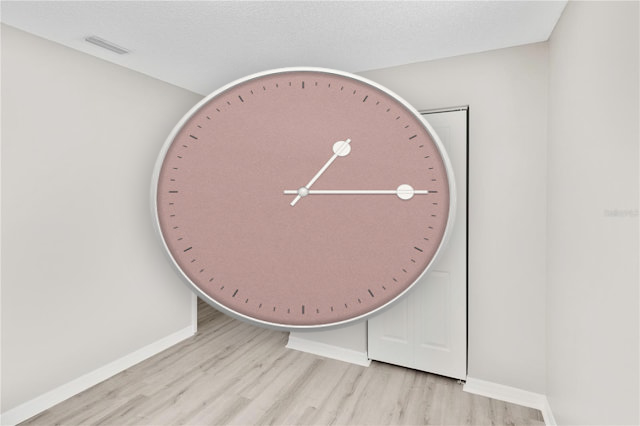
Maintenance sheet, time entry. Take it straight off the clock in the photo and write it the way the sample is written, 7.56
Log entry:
1.15
